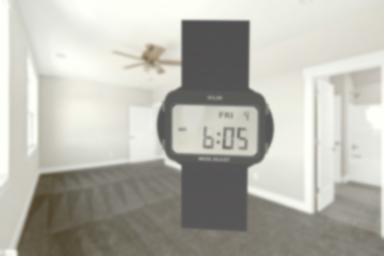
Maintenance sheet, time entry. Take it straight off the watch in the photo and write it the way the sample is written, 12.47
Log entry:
6.05
